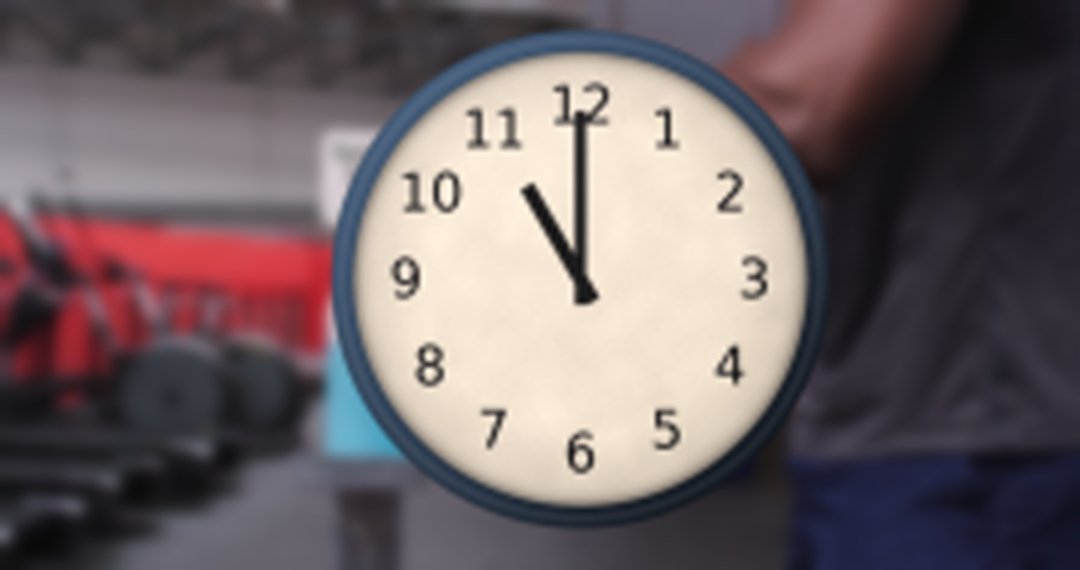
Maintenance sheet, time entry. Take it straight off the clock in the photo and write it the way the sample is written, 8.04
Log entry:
11.00
